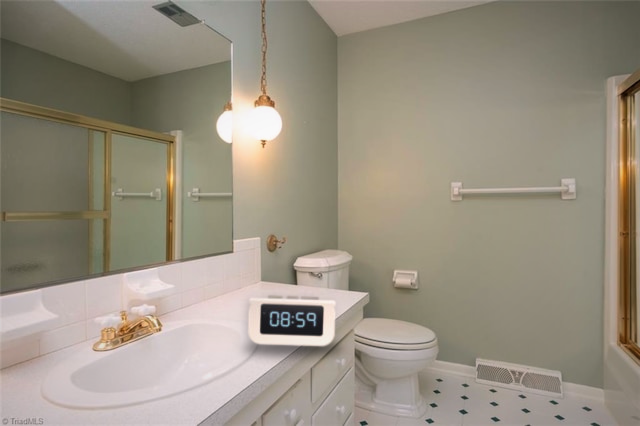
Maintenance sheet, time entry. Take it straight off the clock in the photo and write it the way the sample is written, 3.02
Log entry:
8.59
